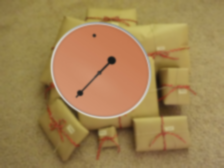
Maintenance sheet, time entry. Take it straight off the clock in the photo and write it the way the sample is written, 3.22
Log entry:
1.38
